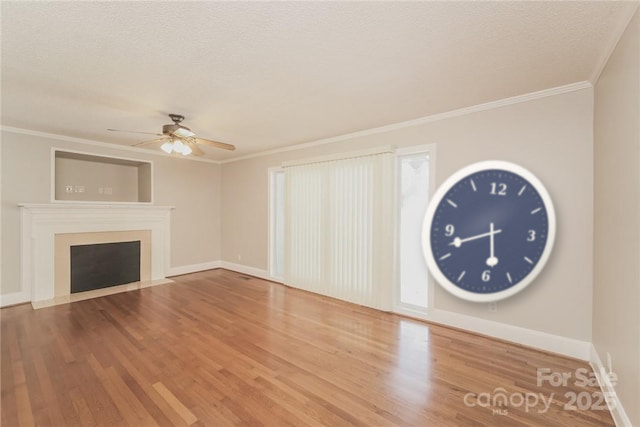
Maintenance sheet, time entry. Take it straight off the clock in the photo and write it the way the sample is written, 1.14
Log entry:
5.42
